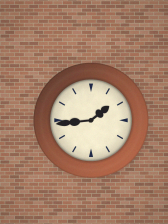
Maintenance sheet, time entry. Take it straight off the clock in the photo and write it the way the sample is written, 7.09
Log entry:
1.44
